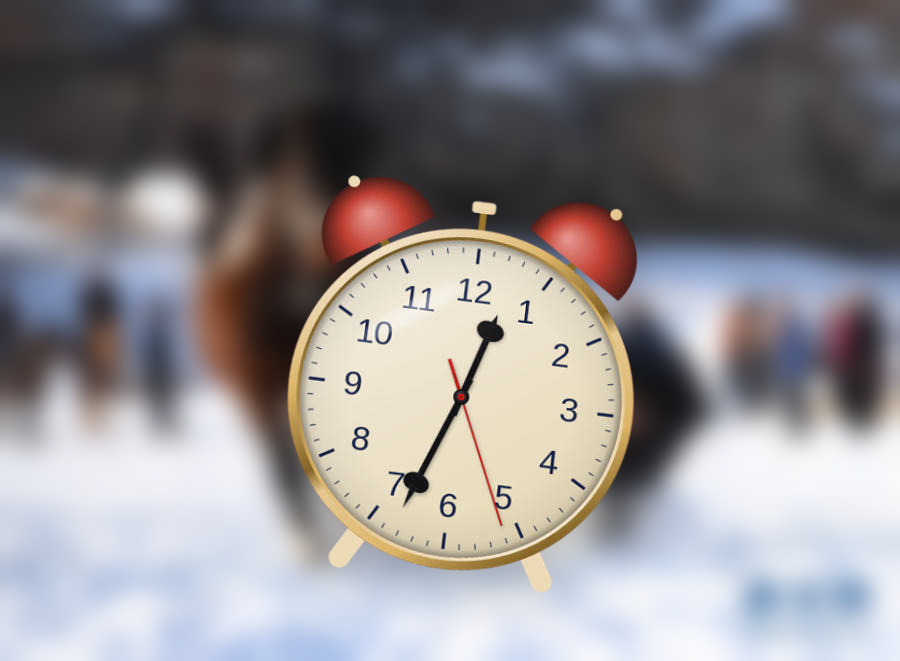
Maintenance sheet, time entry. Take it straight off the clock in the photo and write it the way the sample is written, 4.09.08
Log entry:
12.33.26
